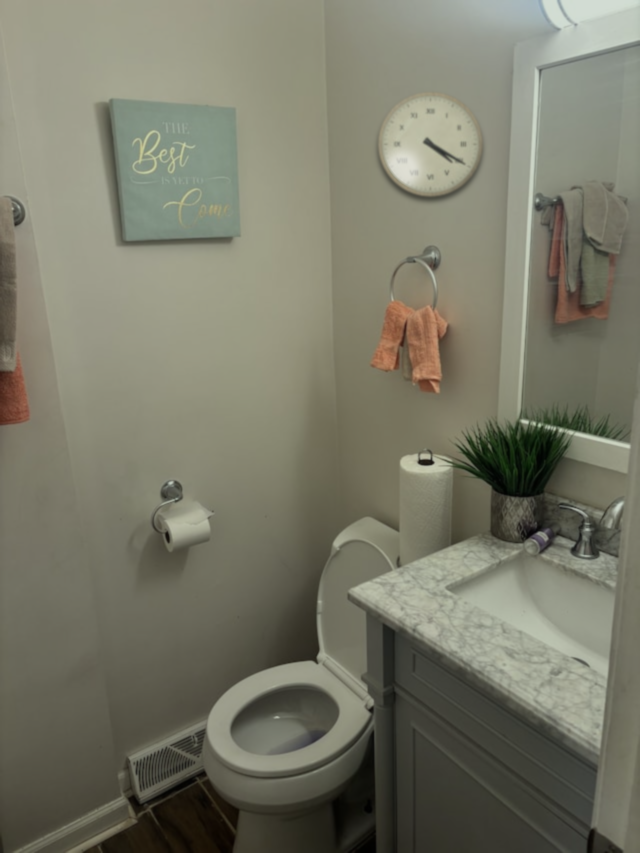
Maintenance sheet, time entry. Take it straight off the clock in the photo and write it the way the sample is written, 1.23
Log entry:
4.20
